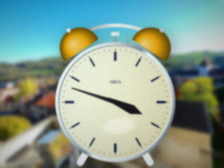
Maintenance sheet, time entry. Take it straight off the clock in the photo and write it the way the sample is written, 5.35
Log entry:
3.48
